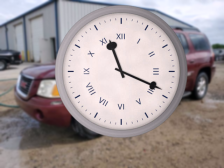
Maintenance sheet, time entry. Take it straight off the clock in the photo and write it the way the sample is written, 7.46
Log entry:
11.19
